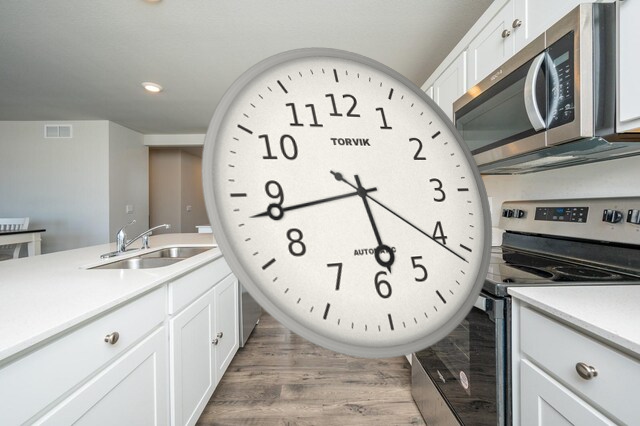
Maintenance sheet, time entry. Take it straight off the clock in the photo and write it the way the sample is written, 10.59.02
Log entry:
5.43.21
